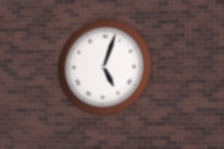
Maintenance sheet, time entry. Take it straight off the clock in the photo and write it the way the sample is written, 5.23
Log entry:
5.03
